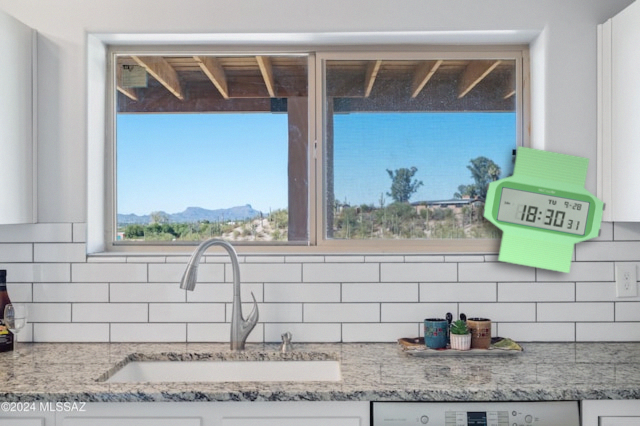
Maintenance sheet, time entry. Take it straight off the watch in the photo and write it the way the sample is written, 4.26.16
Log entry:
18.30.31
